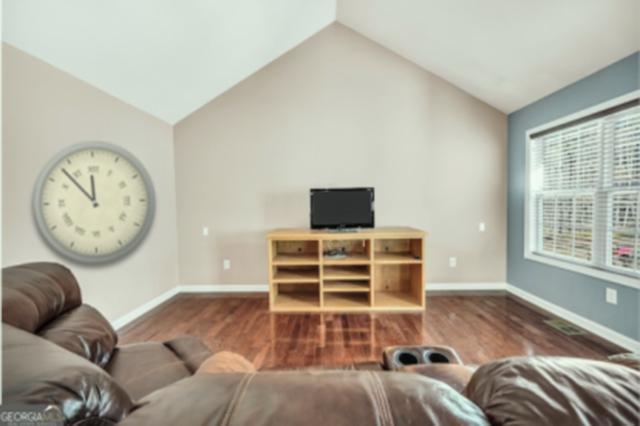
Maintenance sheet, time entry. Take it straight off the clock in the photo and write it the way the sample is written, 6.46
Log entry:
11.53
